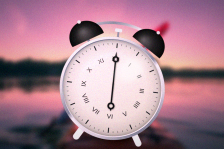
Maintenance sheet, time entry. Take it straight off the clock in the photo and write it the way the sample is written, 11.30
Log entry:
6.00
